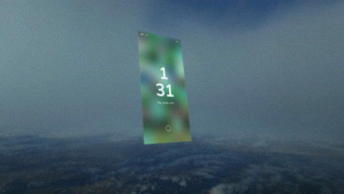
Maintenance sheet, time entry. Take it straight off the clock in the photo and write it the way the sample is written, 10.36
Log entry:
1.31
